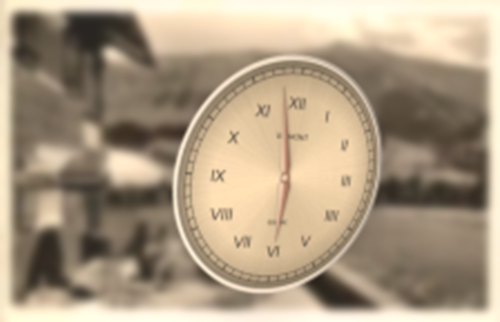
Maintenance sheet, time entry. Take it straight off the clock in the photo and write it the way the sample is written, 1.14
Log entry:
5.58
